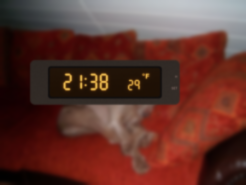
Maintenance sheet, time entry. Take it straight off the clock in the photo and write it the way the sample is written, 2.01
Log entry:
21.38
